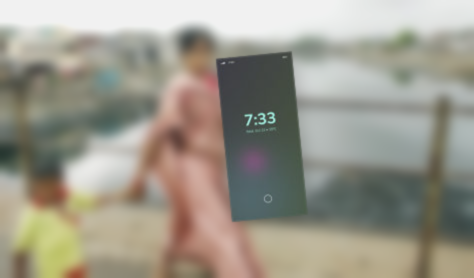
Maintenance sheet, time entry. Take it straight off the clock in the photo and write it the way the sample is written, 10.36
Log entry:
7.33
